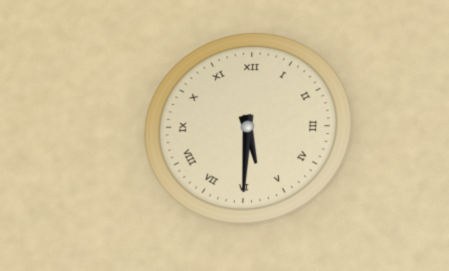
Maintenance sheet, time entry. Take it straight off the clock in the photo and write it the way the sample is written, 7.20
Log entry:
5.30
